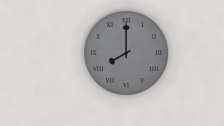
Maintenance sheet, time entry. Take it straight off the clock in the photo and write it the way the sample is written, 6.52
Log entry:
8.00
